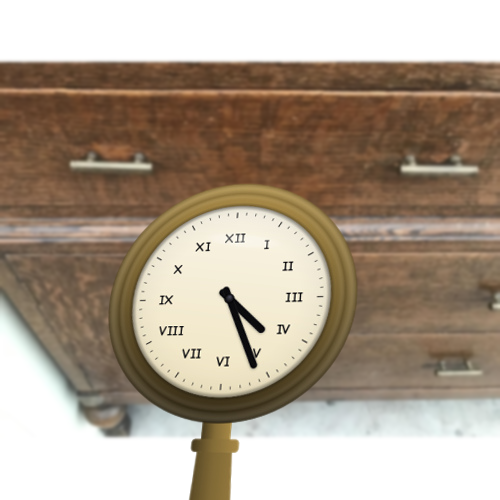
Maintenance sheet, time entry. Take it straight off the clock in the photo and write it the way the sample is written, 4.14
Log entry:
4.26
